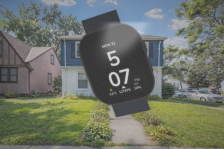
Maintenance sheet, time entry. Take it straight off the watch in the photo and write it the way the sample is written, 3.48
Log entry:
5.07
